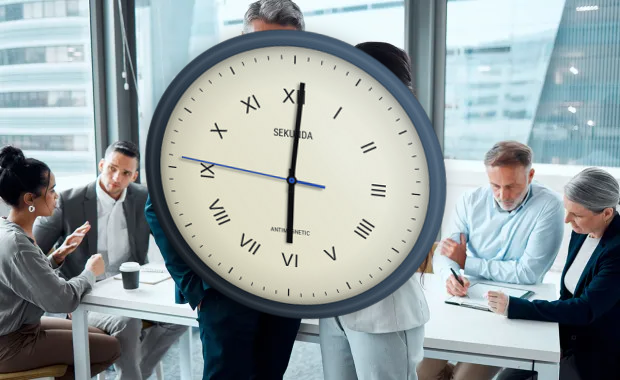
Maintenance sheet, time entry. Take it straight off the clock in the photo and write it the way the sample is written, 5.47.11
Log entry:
6.00.46
